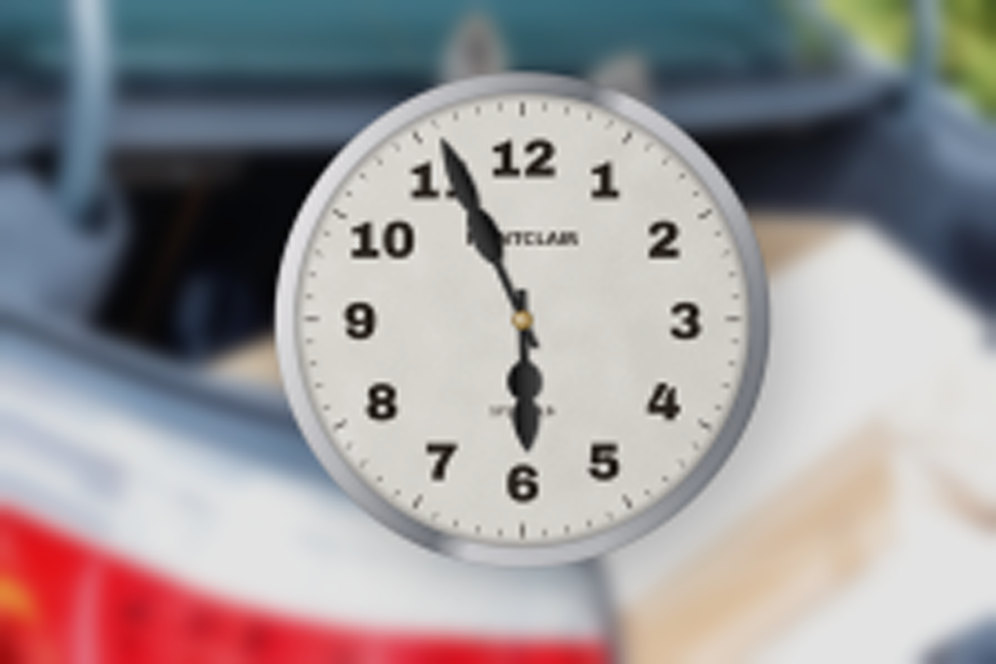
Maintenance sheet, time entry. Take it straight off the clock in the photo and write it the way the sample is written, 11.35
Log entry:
5.56
